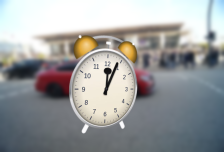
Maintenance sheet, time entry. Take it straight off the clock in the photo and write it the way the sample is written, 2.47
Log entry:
12.04
